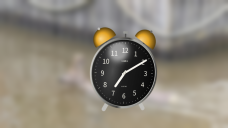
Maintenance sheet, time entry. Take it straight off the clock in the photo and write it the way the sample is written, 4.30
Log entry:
7.10
